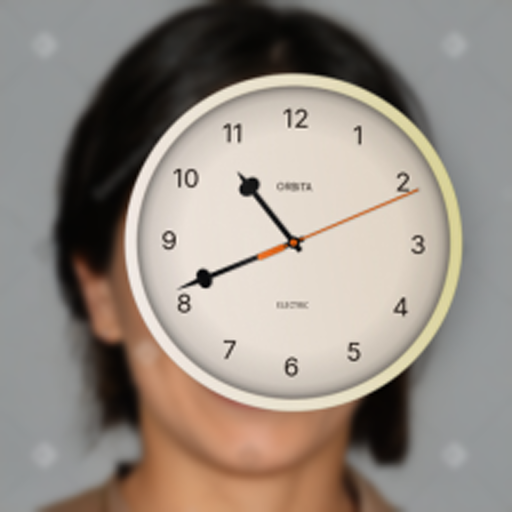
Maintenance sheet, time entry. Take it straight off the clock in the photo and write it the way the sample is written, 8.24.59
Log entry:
10.41.11
